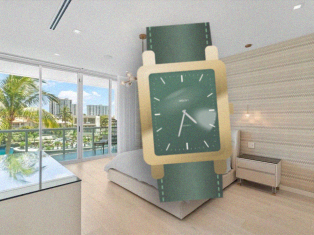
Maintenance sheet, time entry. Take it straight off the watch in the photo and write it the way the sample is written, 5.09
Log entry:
4.33
